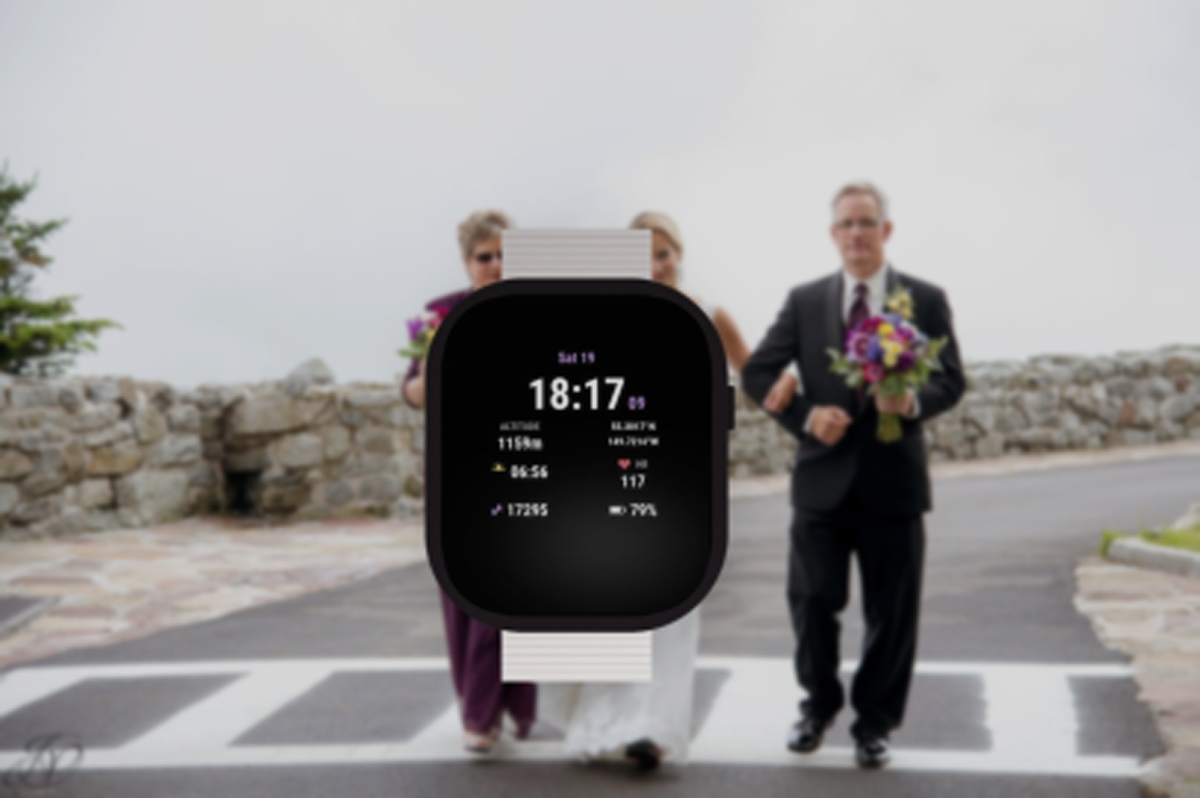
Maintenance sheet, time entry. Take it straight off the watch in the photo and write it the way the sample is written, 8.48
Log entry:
18.17
